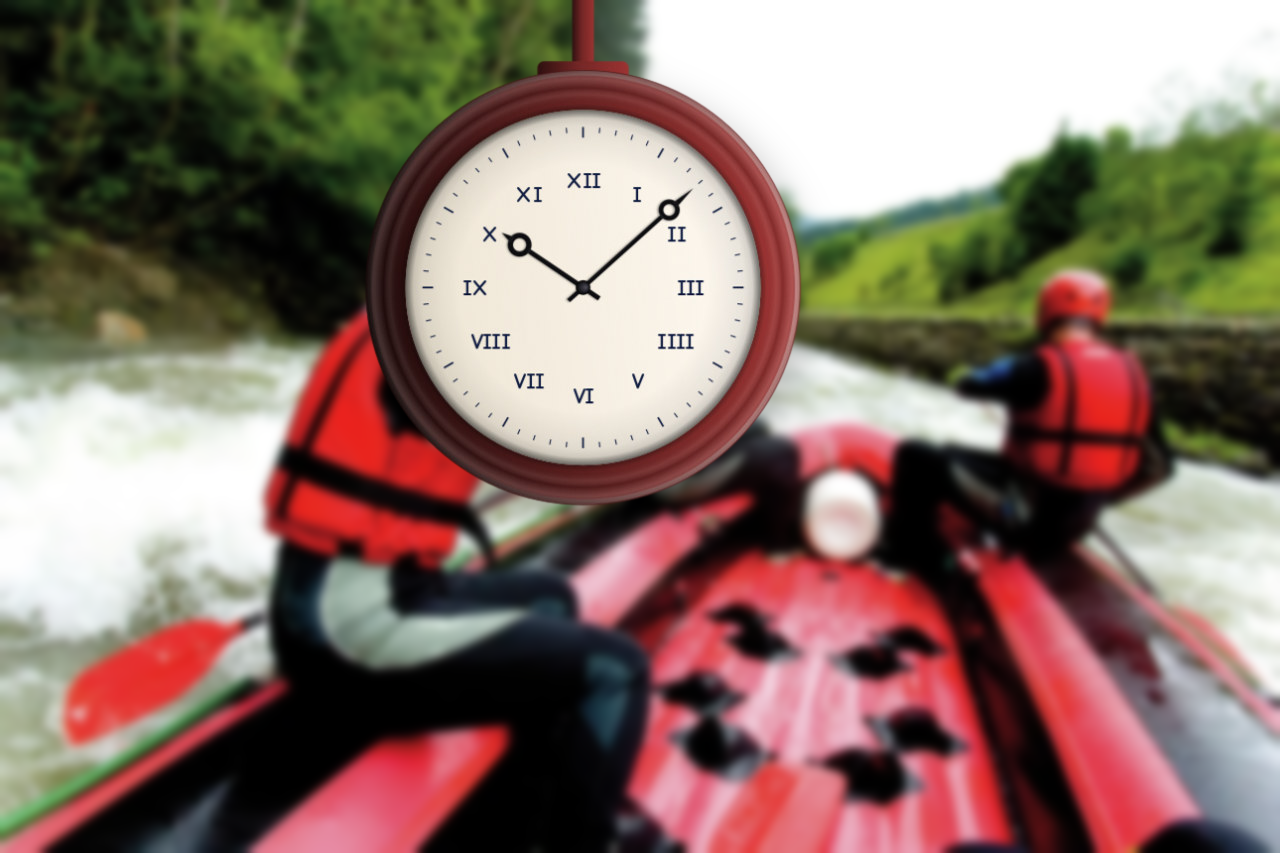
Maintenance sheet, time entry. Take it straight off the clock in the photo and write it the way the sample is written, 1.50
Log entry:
10.08
